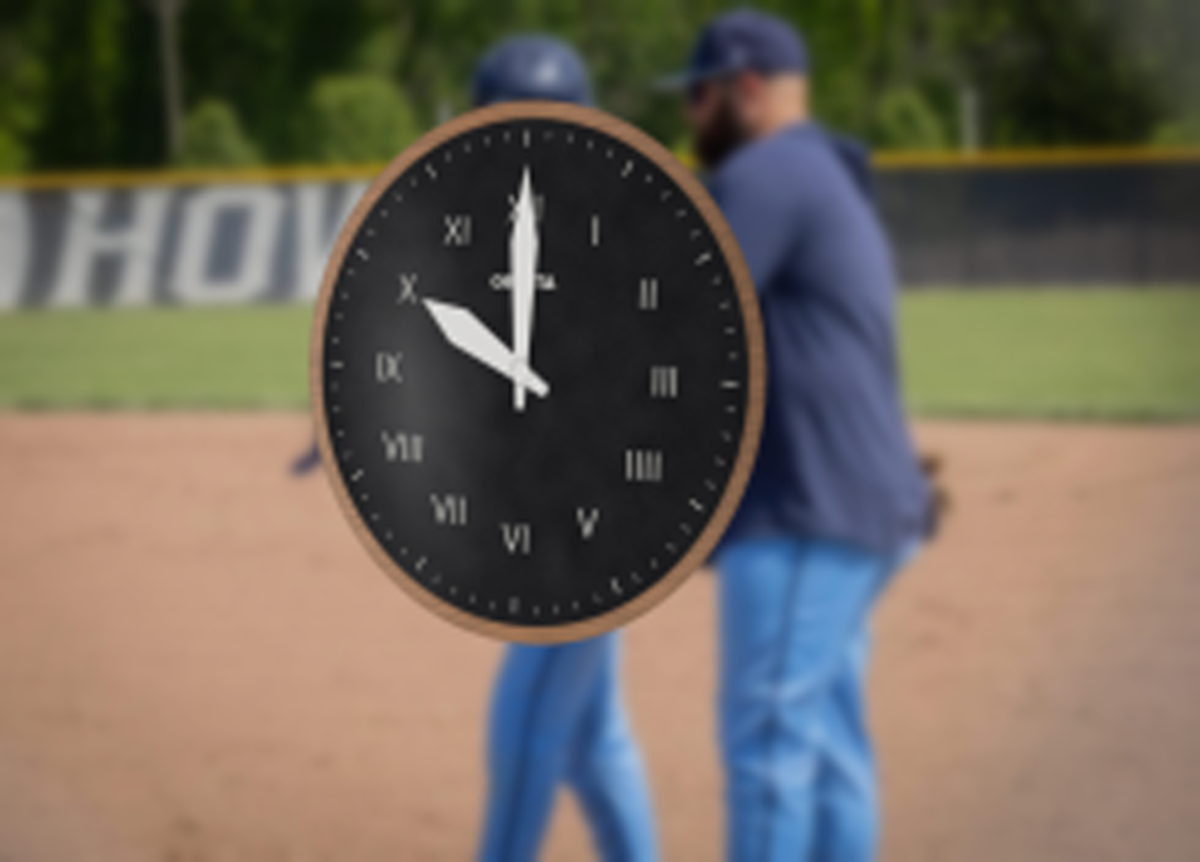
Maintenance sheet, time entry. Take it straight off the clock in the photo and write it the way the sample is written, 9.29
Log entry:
10.00
